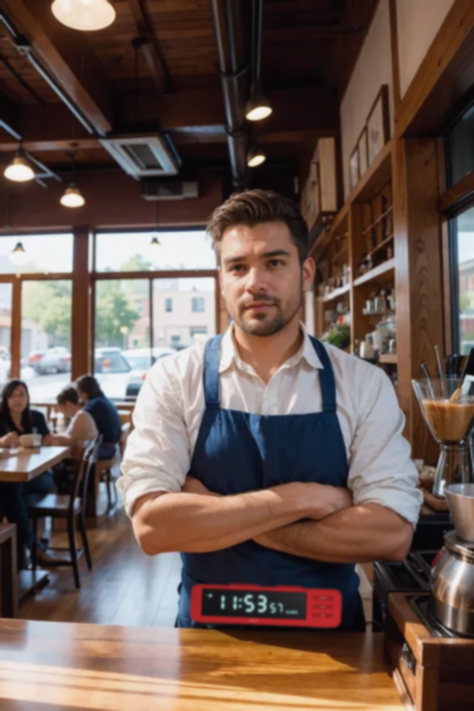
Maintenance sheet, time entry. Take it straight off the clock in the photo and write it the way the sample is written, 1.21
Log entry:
11.53
